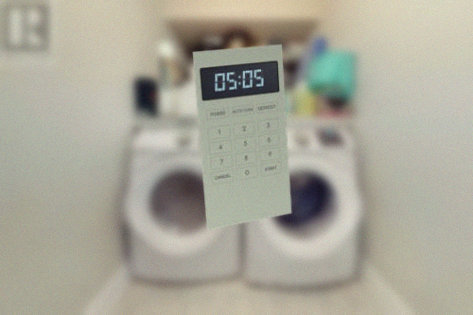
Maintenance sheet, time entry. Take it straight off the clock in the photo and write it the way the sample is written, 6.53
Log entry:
5.05
